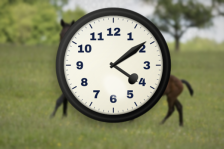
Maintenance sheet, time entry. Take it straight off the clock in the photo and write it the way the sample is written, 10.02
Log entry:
4.09
